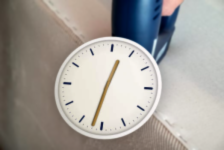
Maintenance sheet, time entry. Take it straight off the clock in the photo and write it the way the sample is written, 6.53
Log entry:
12.32
